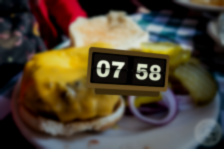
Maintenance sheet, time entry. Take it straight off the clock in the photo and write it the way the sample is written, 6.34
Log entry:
7.58
